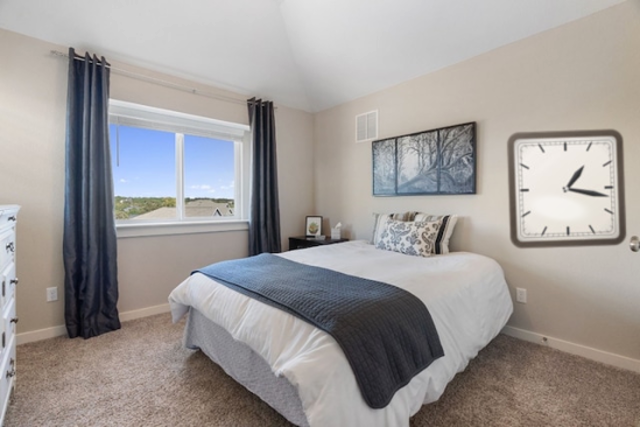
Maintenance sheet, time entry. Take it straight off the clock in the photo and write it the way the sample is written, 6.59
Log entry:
1.17
